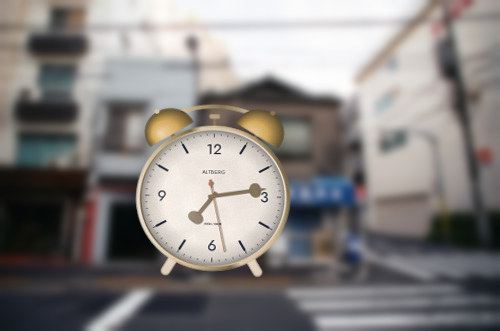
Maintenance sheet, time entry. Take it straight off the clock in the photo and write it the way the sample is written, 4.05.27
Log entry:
7.13.28
